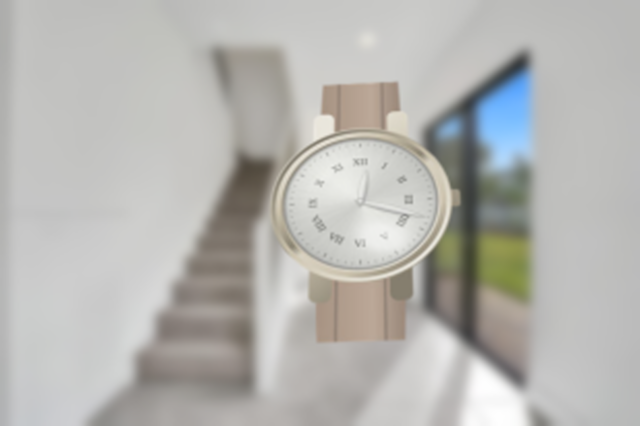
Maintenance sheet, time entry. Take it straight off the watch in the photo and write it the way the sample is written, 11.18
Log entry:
12.18
